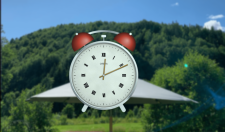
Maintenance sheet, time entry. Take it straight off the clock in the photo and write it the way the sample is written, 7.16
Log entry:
12.11
